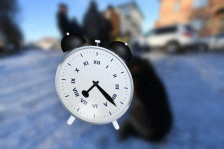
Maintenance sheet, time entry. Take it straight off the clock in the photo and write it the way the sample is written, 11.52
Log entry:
7.22
